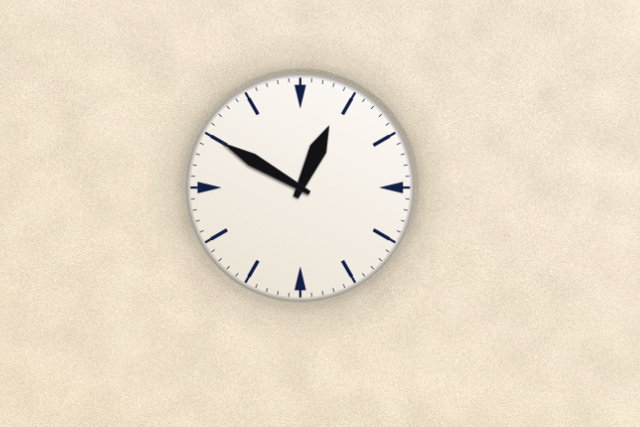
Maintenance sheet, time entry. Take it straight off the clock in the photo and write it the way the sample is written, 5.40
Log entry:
12.50
